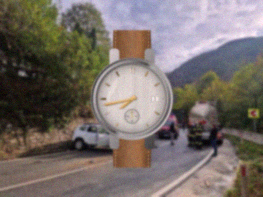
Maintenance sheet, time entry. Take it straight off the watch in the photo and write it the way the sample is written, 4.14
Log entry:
7.43
